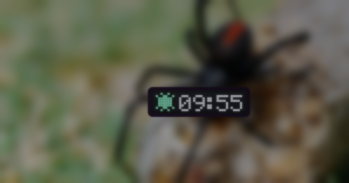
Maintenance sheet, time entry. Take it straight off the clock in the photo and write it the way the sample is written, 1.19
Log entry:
9.55
